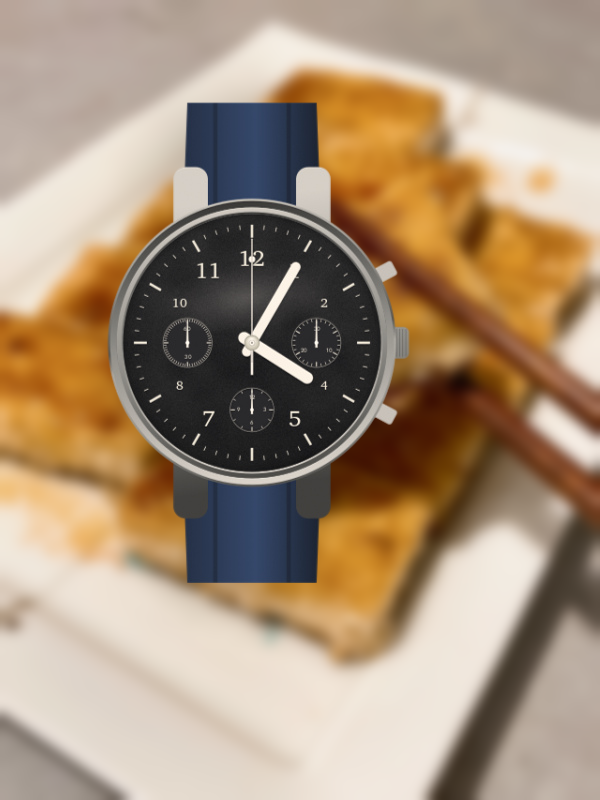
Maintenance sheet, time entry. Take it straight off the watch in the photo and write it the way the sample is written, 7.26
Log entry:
4.05
